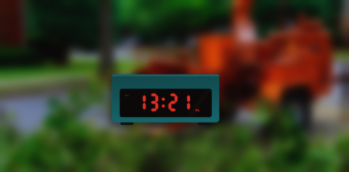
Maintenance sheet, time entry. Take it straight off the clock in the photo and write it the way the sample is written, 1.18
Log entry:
13.21
